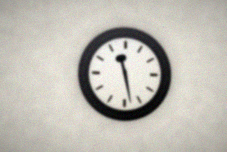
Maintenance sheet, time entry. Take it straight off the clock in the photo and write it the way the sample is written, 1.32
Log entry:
11.28
